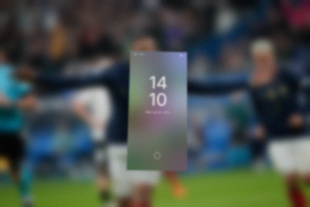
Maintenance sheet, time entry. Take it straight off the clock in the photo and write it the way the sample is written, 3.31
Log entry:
14.10
